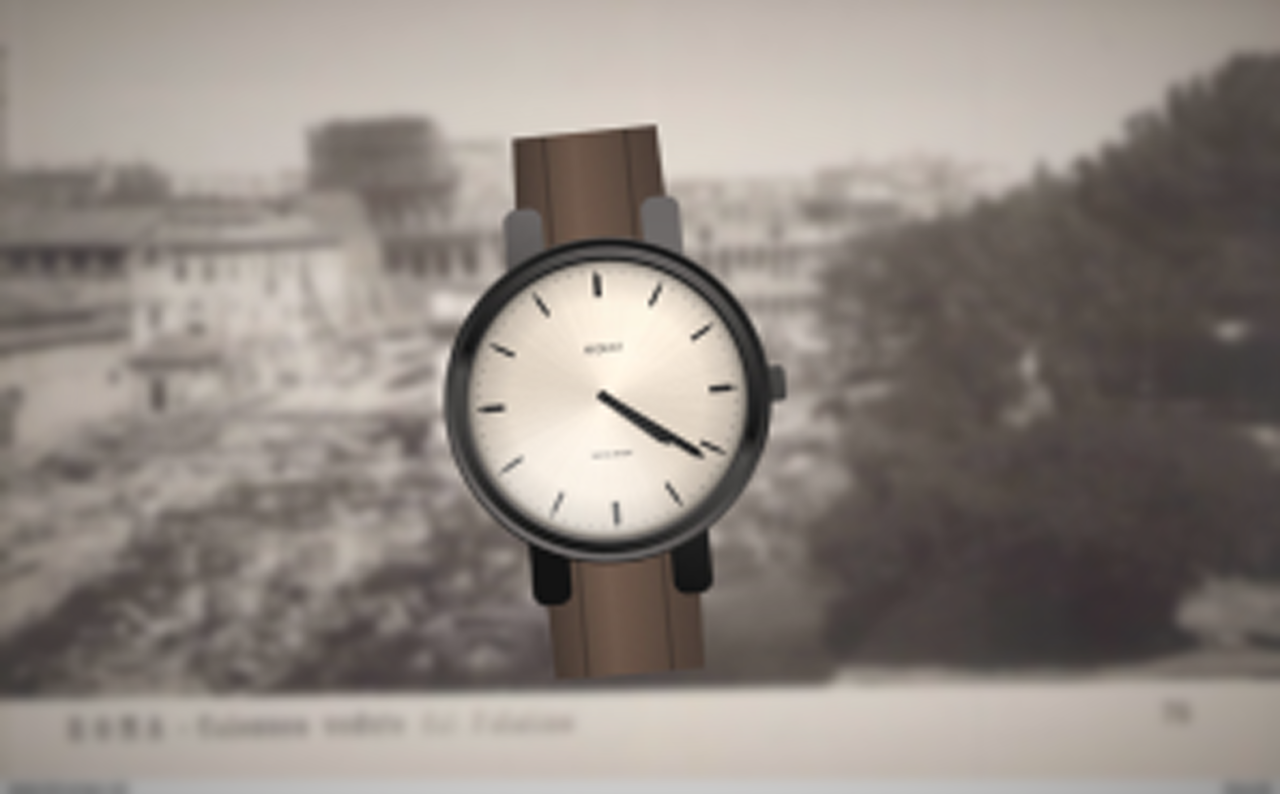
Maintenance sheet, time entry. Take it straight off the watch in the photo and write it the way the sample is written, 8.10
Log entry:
4.21
